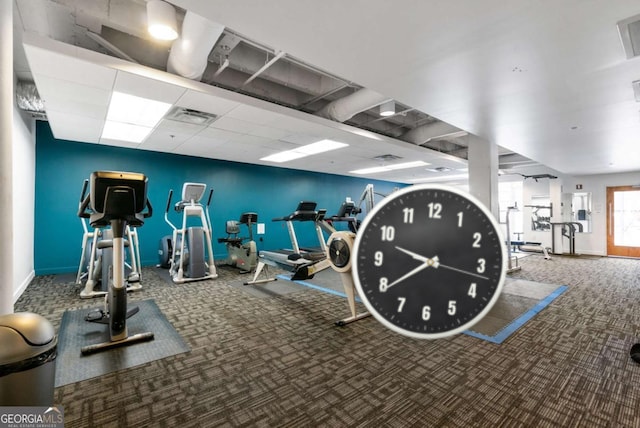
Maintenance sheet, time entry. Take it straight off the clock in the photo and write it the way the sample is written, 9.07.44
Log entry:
9.39.17
